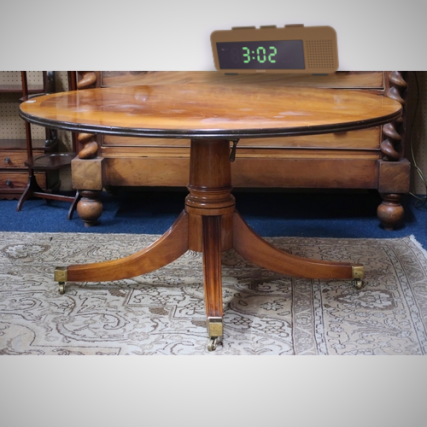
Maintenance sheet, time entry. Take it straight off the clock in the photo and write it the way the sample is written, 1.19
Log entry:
3.02
